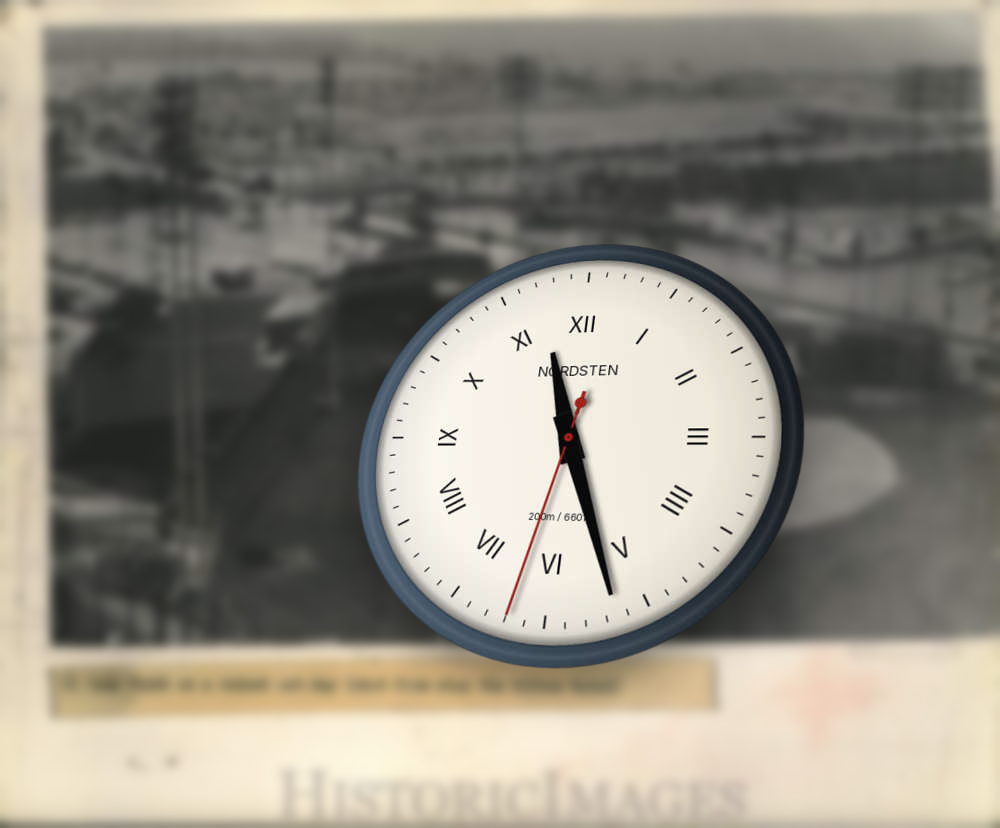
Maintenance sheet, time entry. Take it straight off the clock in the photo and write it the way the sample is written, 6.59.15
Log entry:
11.26.32
